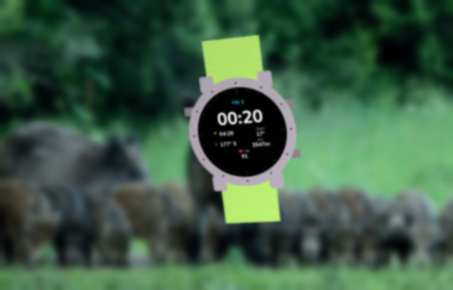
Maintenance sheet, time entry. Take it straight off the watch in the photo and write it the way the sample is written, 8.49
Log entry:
0.20
